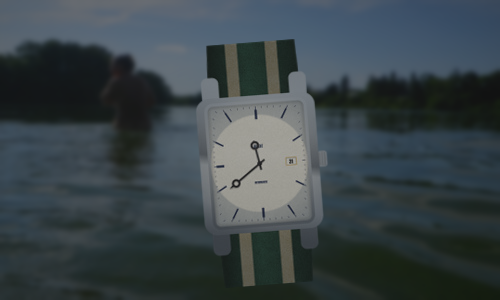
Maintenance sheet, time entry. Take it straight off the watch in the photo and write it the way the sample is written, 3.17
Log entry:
11.39
